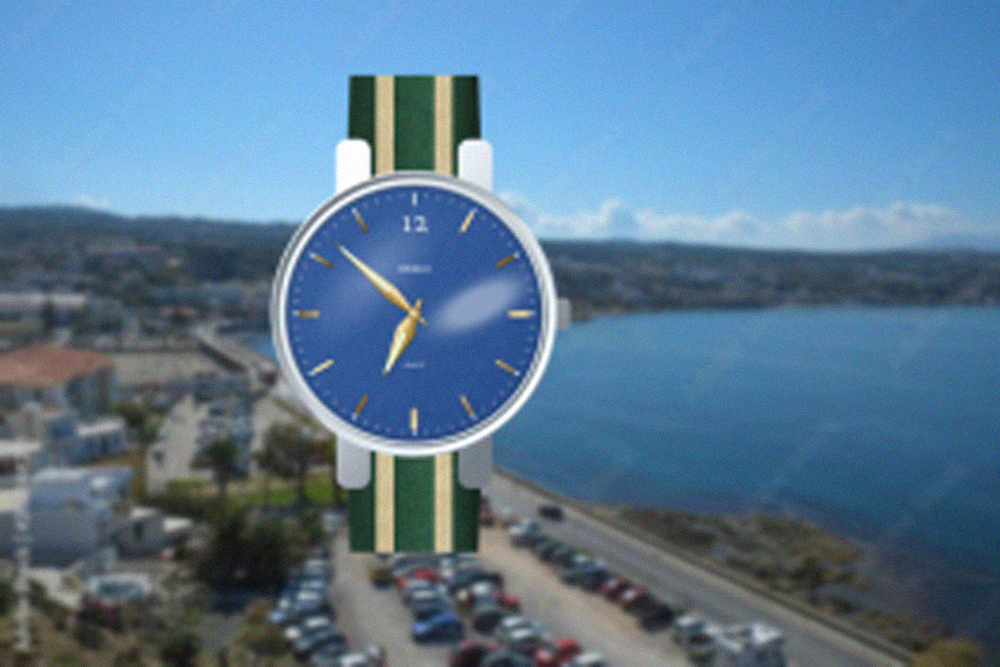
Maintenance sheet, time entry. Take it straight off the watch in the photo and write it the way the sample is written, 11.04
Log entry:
6.52
